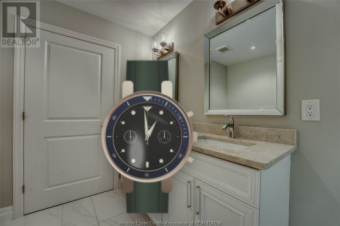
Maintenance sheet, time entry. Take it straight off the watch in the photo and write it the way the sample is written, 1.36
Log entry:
12.59
